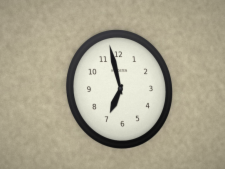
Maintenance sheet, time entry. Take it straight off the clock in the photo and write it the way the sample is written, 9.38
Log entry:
6.58
